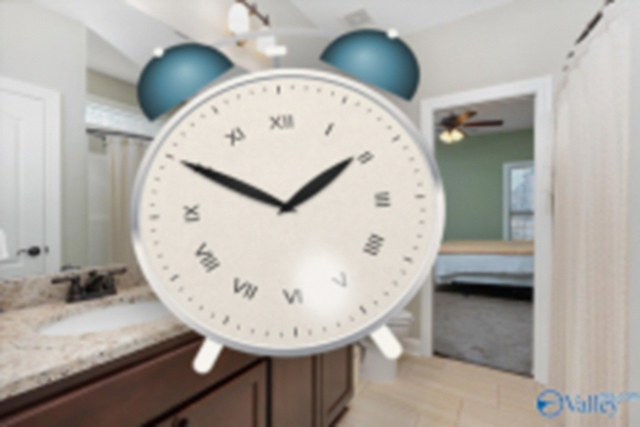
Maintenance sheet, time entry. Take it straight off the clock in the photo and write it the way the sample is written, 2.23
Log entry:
1.50
